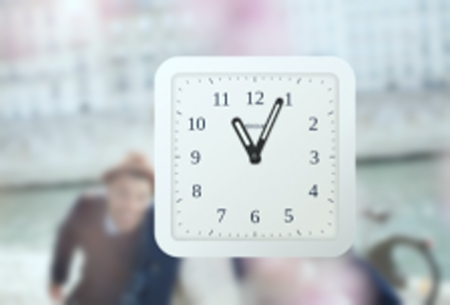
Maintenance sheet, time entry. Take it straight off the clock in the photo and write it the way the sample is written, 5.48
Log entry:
11.04
